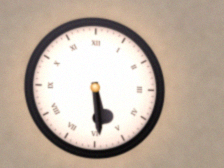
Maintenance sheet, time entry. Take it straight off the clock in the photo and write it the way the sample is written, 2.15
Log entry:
5.29
